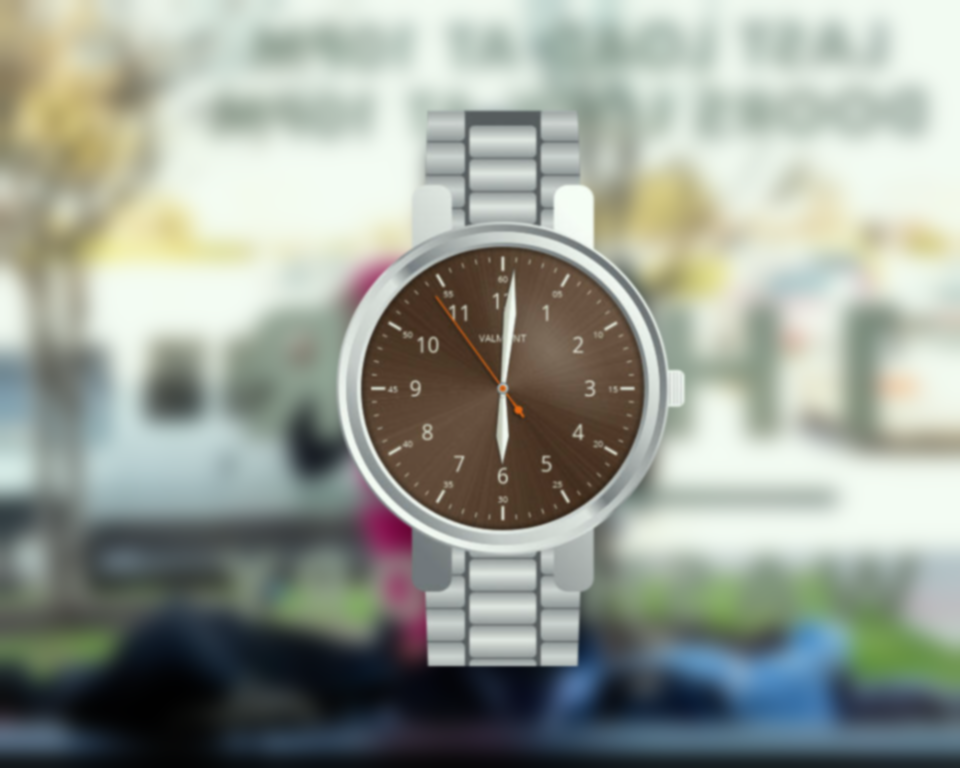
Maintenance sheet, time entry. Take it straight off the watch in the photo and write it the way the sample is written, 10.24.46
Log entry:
6.00.54
